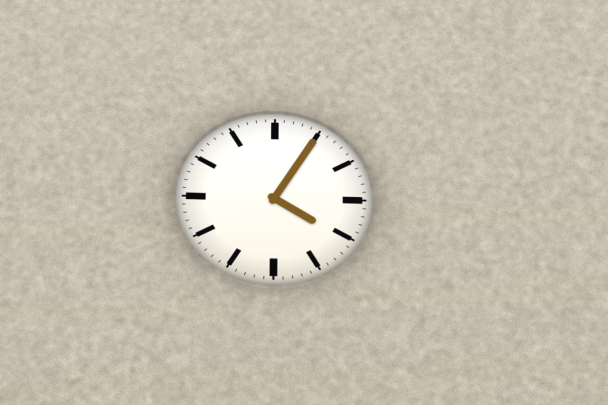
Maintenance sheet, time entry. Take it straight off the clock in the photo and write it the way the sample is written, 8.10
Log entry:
4.05
